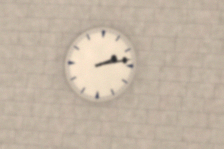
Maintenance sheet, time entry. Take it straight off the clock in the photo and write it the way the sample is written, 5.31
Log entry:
2.13
